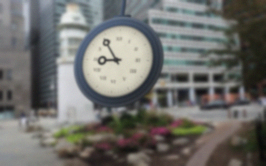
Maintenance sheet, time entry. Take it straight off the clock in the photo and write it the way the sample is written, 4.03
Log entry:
8.54
